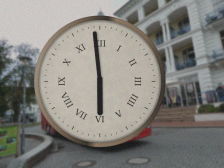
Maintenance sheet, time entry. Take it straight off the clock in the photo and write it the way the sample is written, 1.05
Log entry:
5.59
